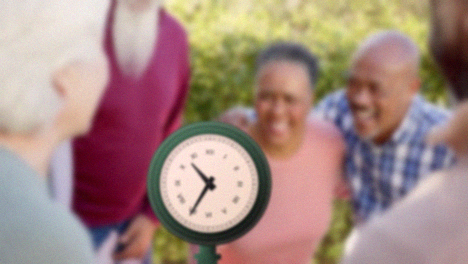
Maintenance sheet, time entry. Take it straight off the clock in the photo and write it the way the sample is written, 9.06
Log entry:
10.35
